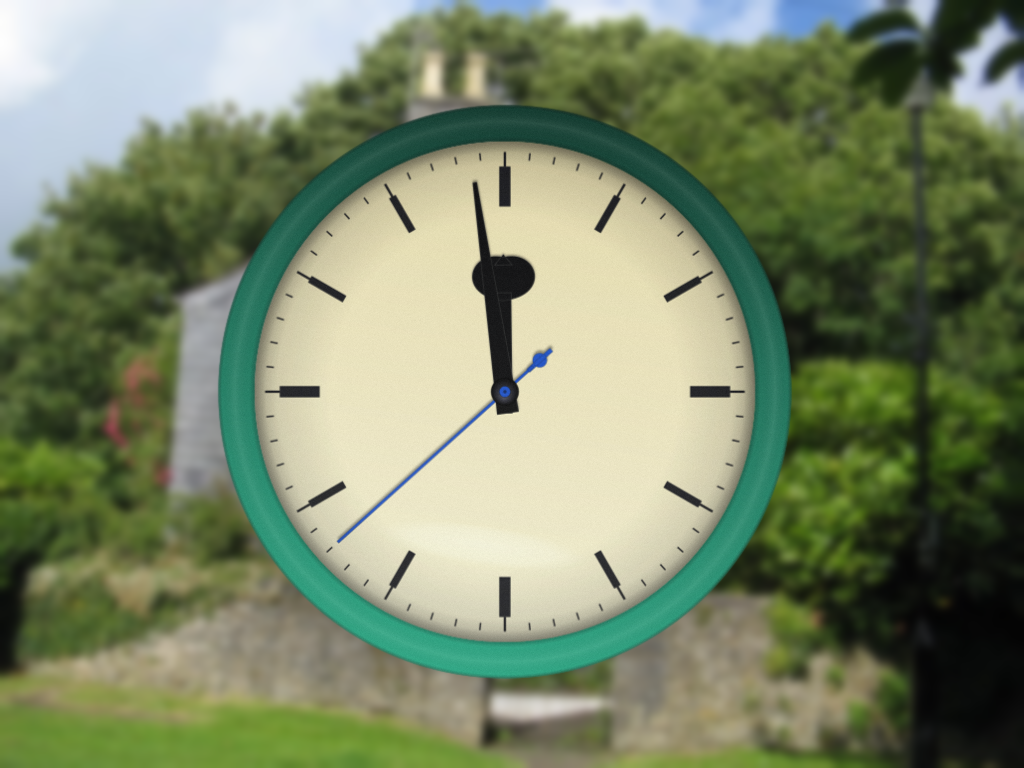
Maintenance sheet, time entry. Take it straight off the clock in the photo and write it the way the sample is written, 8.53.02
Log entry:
11.58.38
